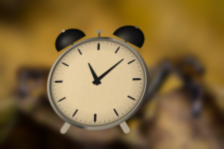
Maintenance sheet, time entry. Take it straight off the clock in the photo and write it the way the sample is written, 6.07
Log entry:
11.08
